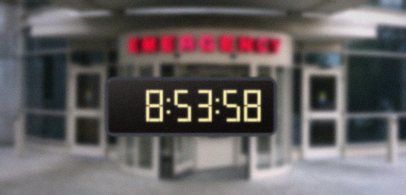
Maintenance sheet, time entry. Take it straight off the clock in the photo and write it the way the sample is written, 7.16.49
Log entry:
8.53.58
